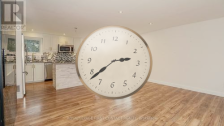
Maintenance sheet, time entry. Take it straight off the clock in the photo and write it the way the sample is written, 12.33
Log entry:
2.38
